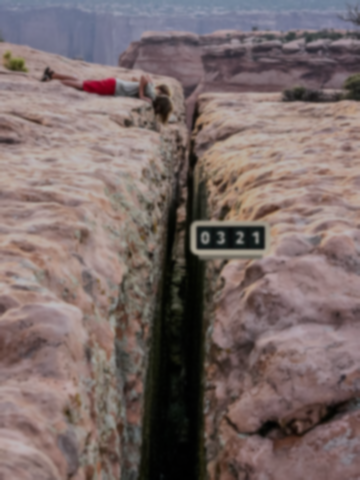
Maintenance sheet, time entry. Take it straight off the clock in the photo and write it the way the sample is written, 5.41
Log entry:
3.21
